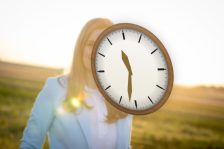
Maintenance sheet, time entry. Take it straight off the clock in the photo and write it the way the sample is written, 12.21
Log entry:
11.32
